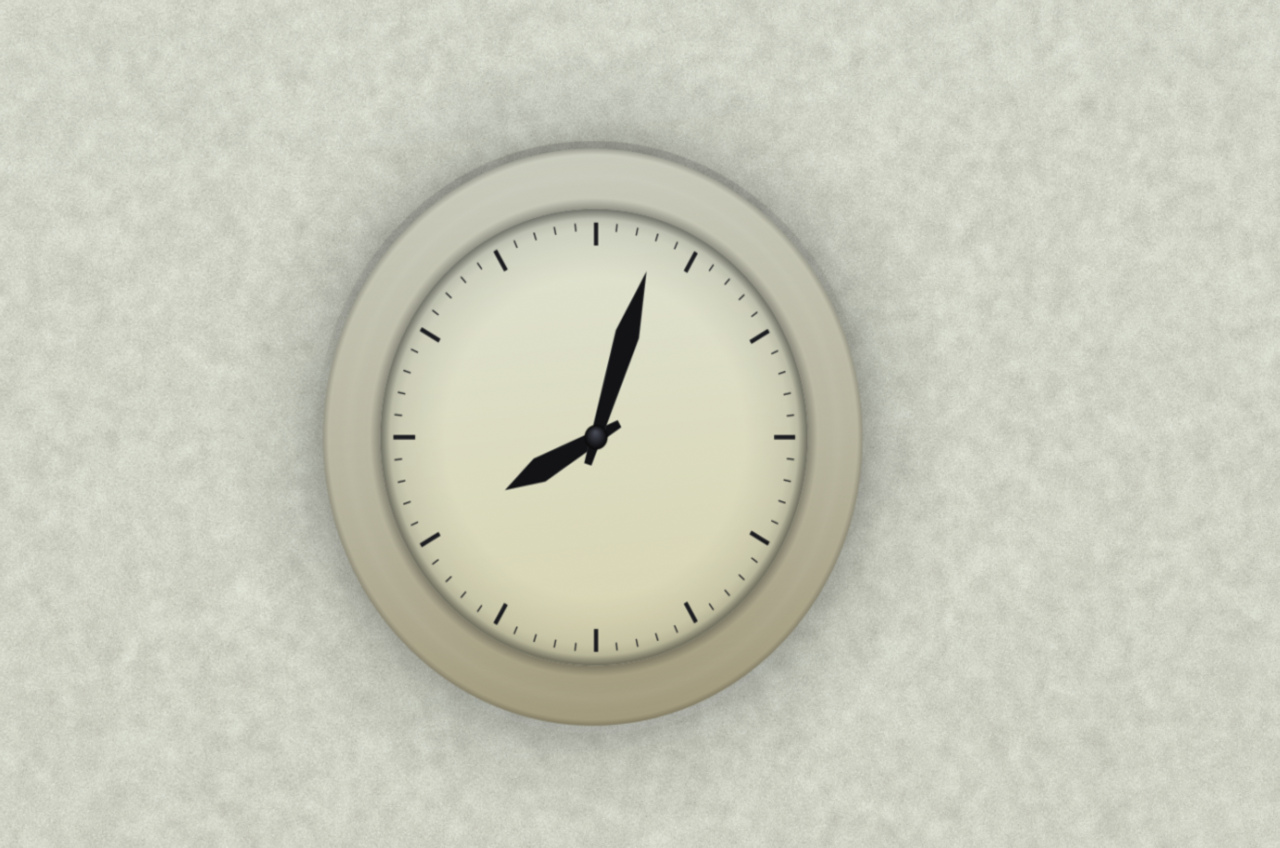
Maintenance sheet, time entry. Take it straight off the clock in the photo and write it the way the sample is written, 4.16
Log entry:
8.03
